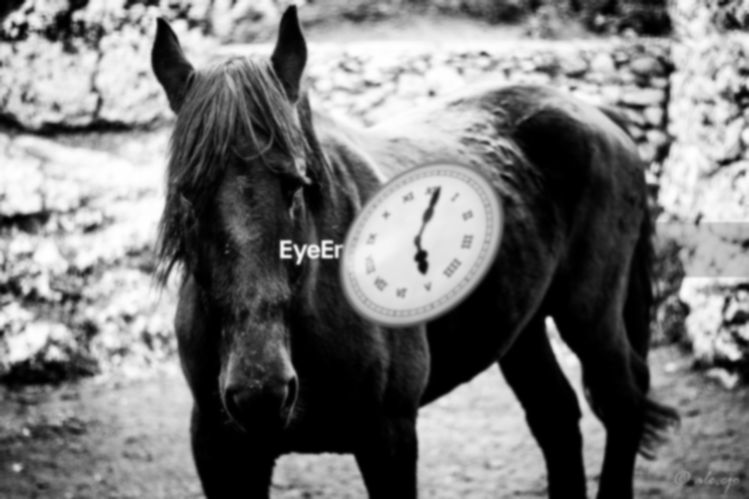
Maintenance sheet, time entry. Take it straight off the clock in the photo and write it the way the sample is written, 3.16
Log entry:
5.01
